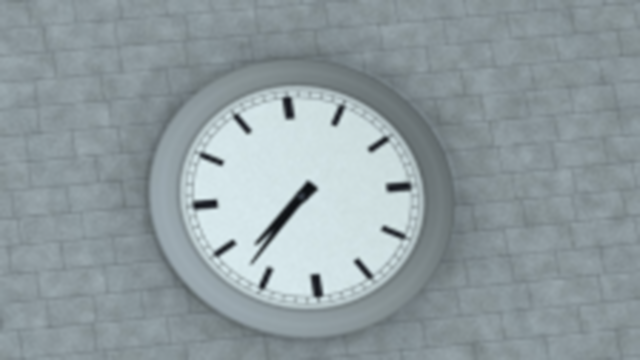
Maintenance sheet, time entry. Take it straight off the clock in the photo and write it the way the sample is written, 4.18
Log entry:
7.37
